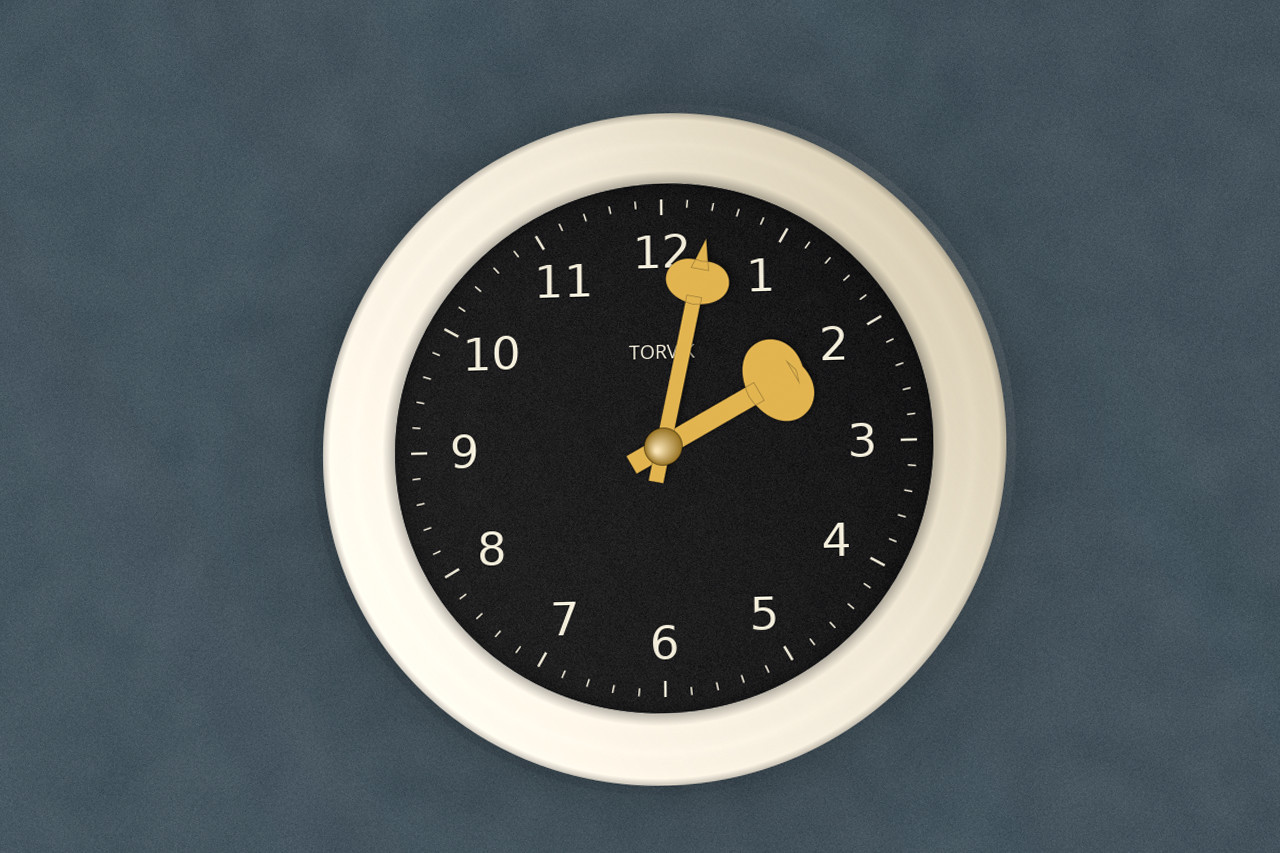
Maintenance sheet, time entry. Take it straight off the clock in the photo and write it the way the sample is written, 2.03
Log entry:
2.02
